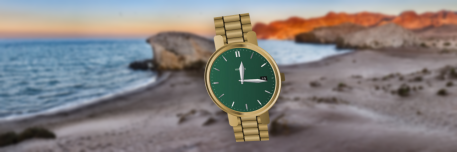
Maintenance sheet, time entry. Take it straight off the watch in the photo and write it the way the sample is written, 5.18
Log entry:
12.16
